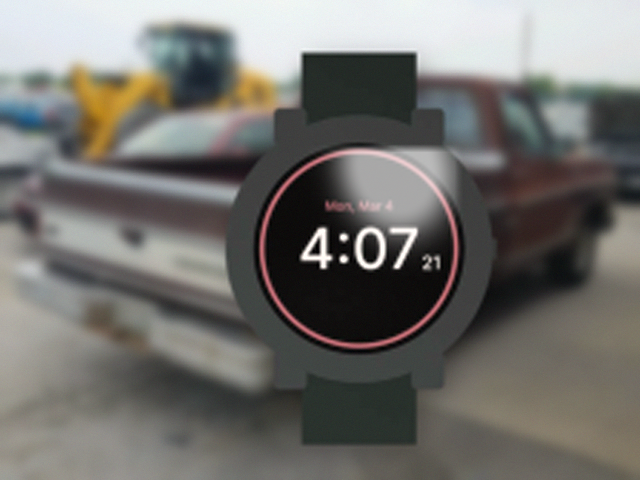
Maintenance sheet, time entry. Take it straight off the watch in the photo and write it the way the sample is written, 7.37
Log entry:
4.07
